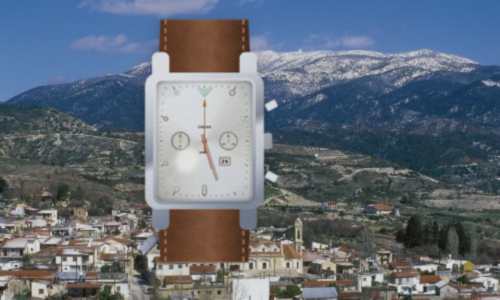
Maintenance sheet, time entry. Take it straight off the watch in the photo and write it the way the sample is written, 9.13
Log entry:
5.27
